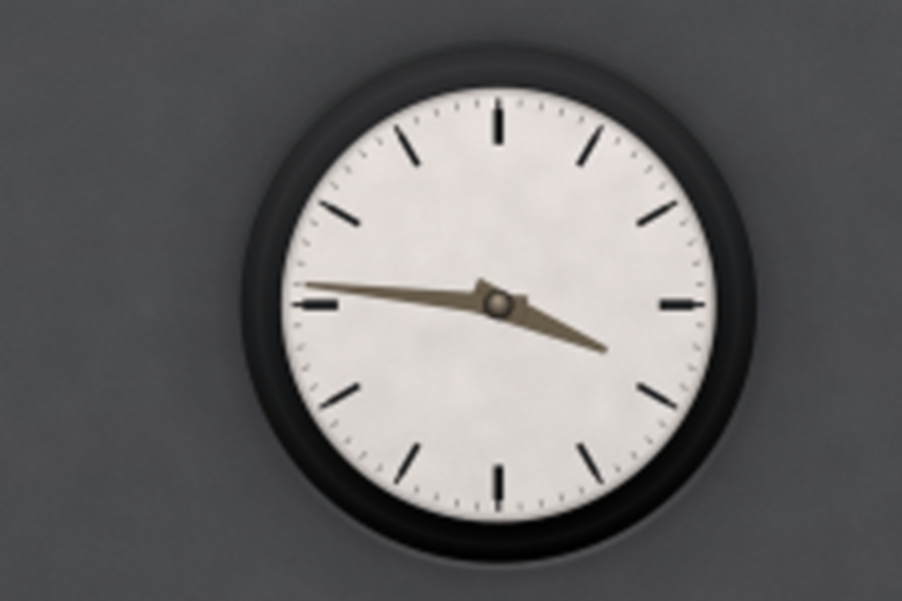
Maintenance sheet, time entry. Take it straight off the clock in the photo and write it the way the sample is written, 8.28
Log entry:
3.46
